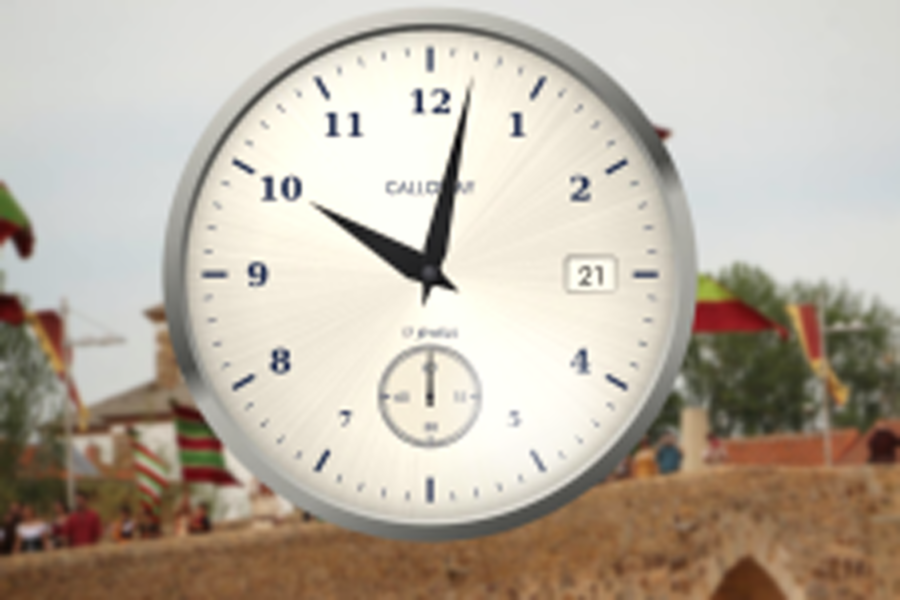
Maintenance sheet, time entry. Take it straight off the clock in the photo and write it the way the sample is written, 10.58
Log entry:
10.02
